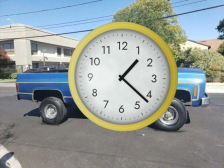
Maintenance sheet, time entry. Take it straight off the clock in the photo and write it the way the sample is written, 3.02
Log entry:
1.22
